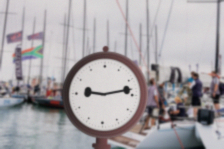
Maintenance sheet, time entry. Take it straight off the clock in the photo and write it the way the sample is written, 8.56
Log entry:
9.13
